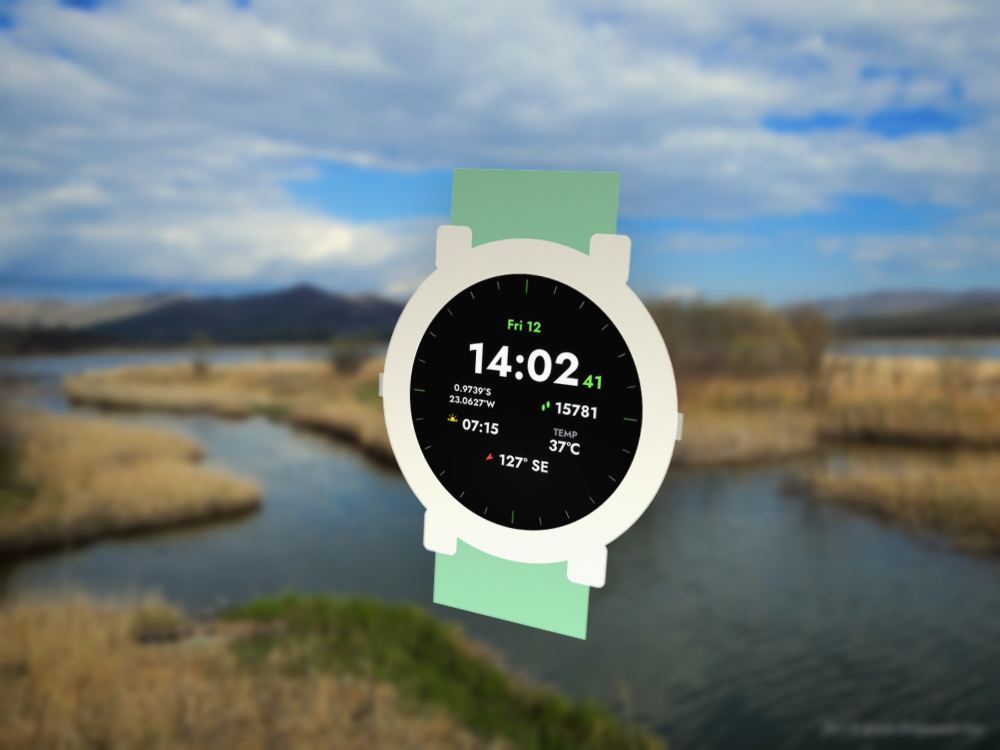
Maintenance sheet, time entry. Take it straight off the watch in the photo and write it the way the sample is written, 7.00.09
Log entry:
14.02.41
